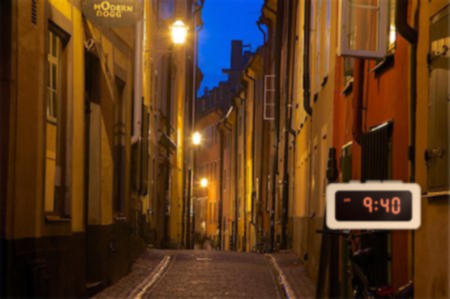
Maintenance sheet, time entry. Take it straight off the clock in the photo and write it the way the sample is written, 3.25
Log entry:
9.40
